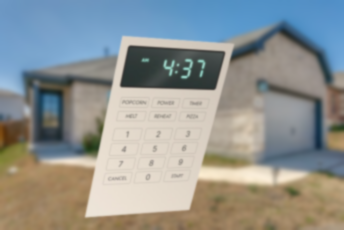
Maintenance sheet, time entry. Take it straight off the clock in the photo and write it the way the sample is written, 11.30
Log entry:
4.37
